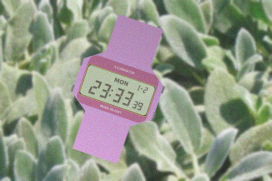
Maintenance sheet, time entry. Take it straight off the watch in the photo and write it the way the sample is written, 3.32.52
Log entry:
23.33.39
